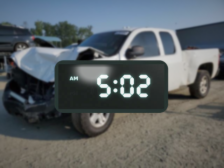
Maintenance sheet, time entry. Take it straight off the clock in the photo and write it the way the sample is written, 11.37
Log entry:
5.02
